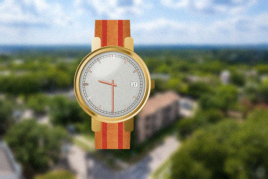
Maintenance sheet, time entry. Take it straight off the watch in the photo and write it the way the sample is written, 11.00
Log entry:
9.30
